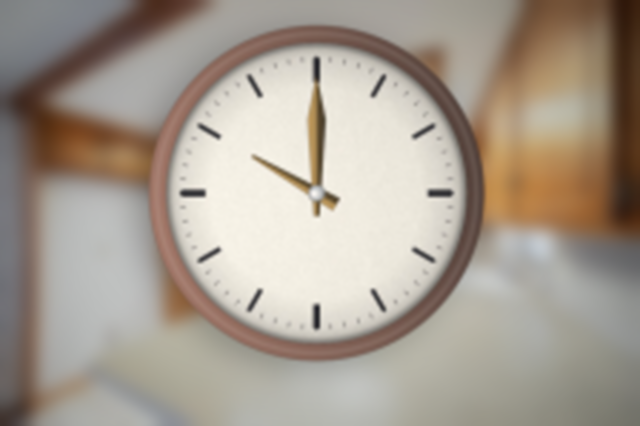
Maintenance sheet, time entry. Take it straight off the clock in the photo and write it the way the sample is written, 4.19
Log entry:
10.00
